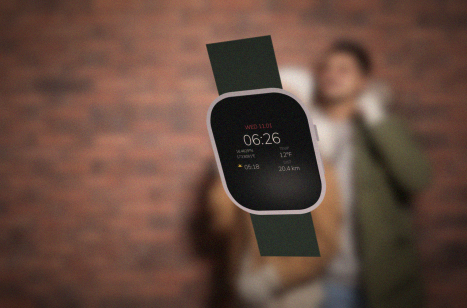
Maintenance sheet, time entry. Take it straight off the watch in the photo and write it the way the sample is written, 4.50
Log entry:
6.26
